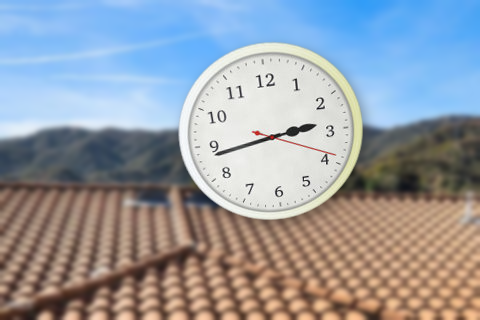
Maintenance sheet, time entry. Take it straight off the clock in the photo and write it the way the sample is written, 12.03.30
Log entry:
2.43.19
